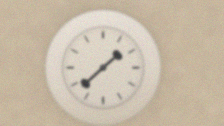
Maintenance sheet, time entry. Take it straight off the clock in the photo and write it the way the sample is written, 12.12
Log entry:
1.38
